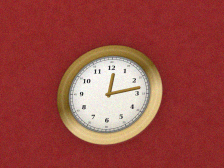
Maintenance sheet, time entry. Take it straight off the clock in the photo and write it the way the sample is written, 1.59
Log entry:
12.13
